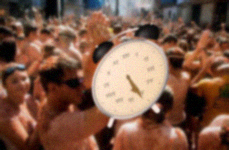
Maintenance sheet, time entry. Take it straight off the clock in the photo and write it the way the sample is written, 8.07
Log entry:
5.26
